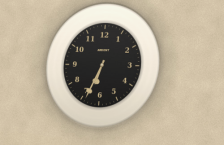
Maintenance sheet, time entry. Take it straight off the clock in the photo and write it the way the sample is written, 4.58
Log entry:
6.34
